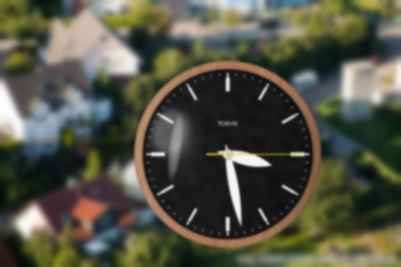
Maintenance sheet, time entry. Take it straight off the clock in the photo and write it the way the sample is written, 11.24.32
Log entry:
3.28.15
